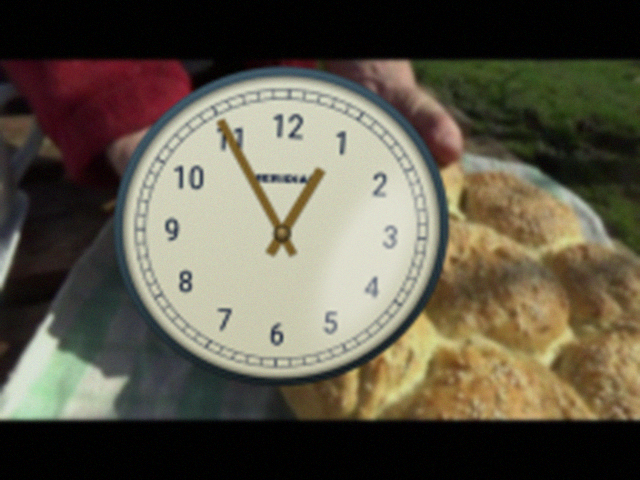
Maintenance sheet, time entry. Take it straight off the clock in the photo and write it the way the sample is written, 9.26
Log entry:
12.55
